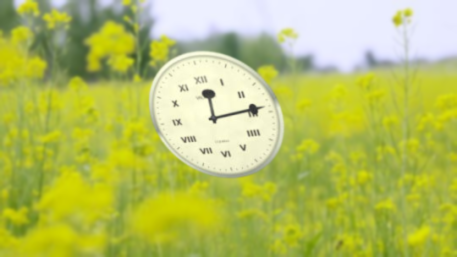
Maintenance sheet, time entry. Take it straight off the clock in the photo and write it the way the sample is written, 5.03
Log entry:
12.14
